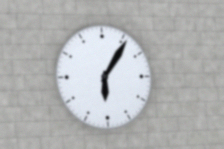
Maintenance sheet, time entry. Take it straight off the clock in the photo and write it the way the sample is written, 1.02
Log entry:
6.06
